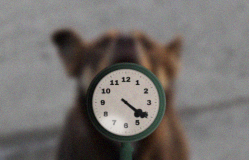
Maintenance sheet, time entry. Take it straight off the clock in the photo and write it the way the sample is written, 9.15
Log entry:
4.21
